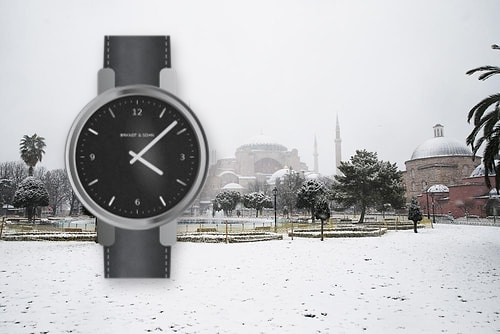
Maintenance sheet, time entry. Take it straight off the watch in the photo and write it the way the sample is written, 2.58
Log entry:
4.08
